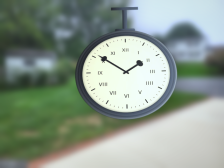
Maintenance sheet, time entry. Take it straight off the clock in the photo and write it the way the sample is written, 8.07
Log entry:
1.51
